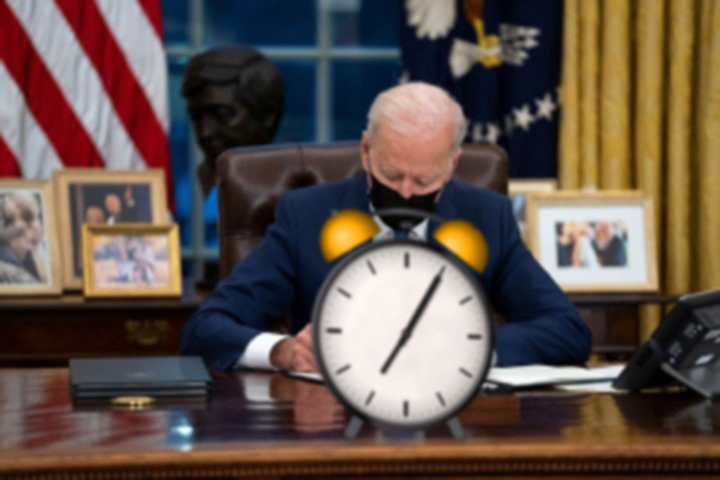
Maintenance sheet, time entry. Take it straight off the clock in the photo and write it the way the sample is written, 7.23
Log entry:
7.05
